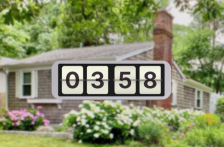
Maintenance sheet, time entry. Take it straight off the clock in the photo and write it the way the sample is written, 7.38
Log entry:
3.58
